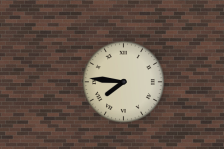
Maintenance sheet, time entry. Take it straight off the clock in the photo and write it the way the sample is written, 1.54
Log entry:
7.46
